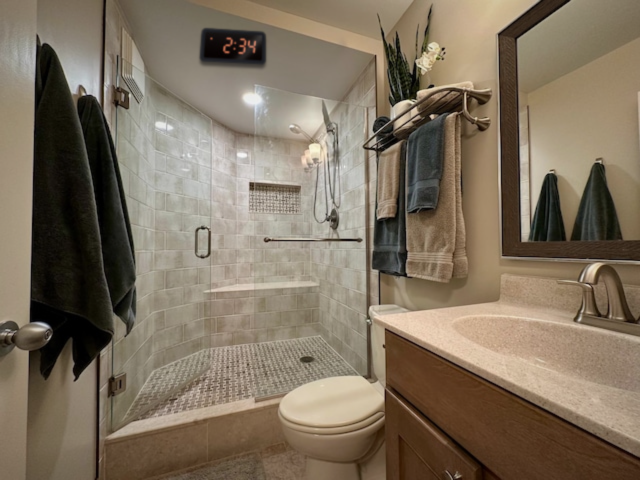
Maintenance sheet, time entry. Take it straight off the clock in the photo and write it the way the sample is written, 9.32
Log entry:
2.34
